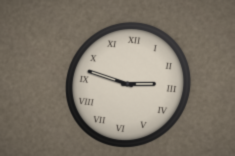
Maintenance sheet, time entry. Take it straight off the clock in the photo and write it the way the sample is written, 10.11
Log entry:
2.47
